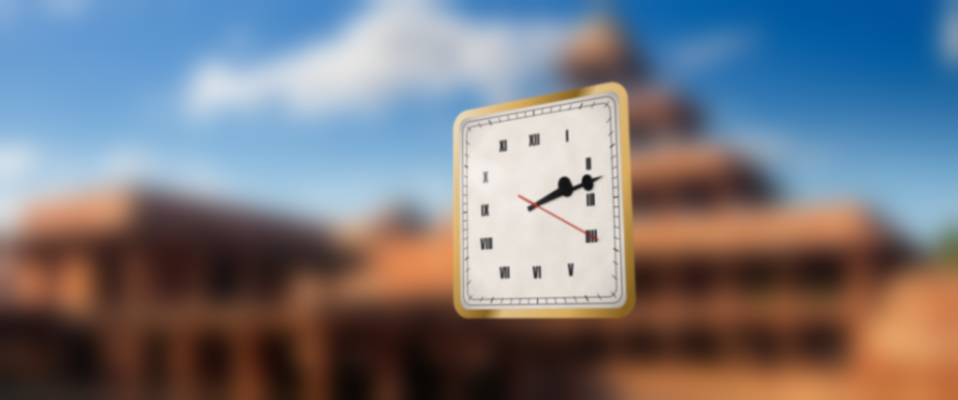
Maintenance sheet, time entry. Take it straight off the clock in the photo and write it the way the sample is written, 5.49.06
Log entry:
2.12.20
